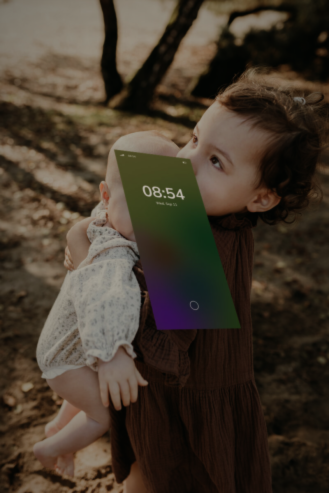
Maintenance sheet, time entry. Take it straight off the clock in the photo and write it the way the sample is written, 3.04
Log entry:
8.54
